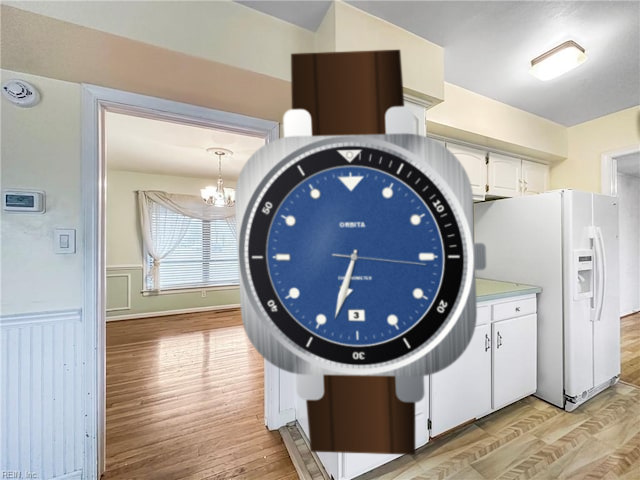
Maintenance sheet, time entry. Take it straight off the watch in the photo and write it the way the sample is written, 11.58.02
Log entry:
6.33.16
